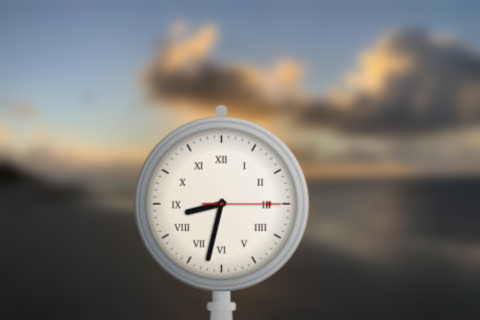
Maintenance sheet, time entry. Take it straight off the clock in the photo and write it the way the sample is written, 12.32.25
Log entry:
8.32.15
